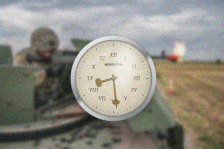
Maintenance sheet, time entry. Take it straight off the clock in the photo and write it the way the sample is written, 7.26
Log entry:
8.29
